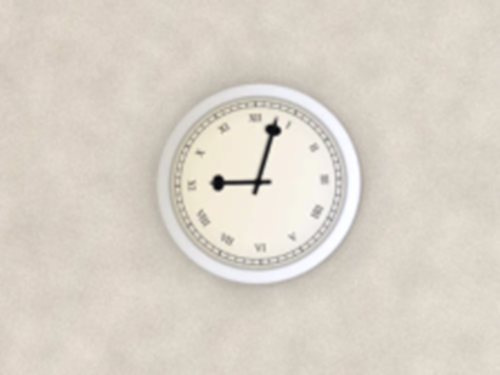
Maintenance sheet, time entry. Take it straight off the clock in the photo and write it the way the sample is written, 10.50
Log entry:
9.03
